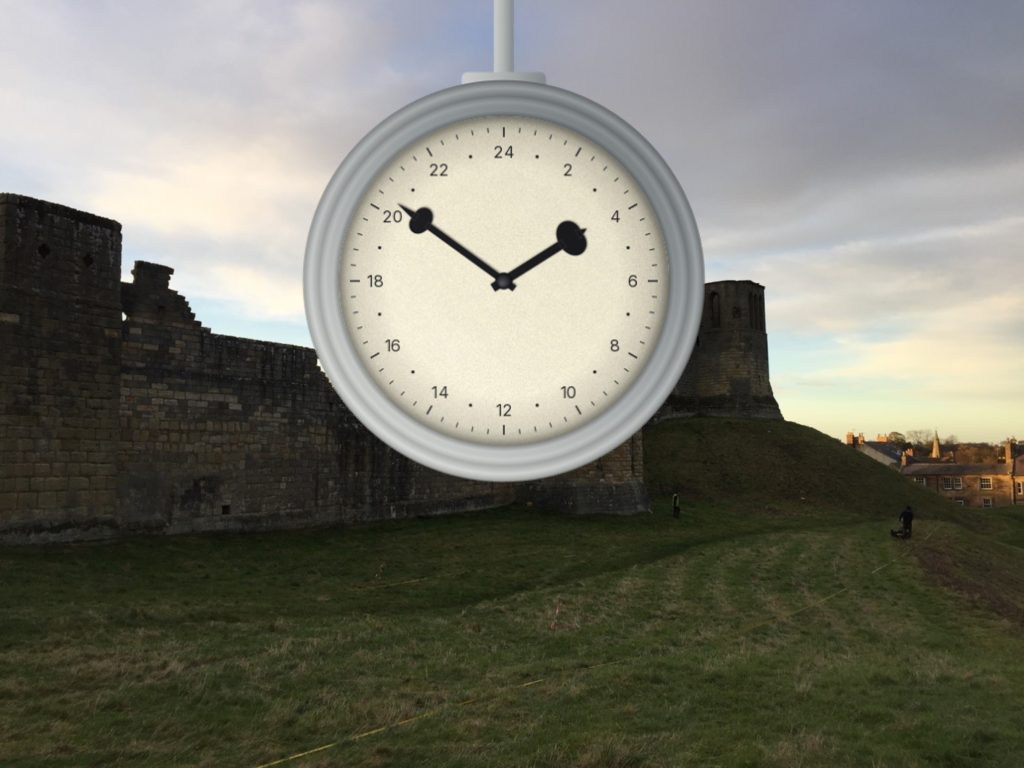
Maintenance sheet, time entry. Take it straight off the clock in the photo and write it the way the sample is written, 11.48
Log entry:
3.51
